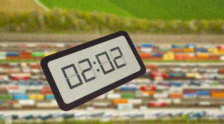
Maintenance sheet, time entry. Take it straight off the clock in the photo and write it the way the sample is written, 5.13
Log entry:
2.02
